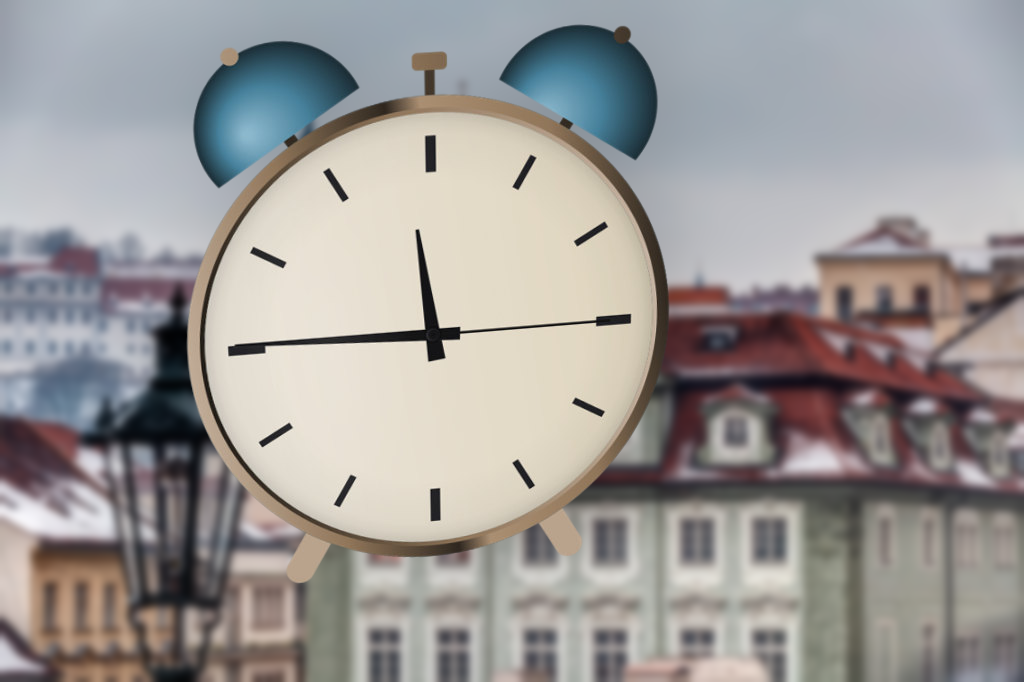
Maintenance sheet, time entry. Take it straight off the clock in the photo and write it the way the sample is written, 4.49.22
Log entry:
11.45.15
